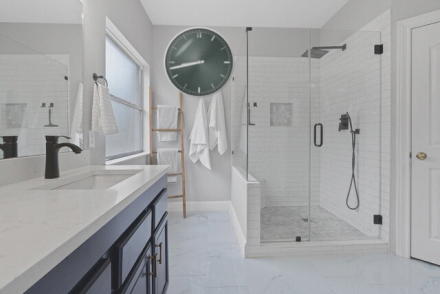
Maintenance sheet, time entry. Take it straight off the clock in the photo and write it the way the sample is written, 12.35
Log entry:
8.43
